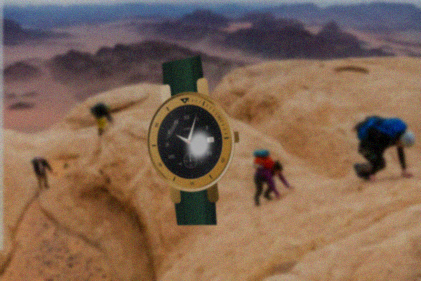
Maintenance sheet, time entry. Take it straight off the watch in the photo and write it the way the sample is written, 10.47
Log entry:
10.04
